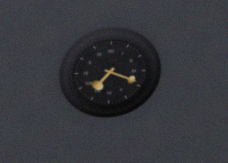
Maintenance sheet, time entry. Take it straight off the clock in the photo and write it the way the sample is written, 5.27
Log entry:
7.19
